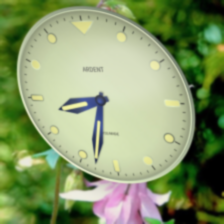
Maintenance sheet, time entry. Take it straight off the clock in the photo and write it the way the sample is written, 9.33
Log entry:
8.33
